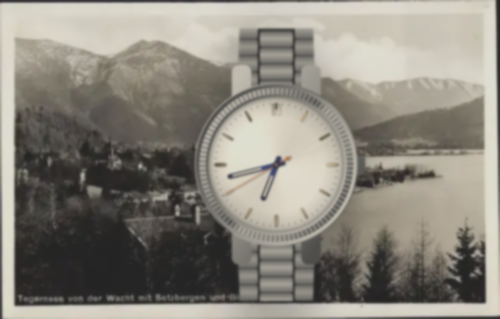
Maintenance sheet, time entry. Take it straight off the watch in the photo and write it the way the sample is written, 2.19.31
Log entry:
6.42.40
